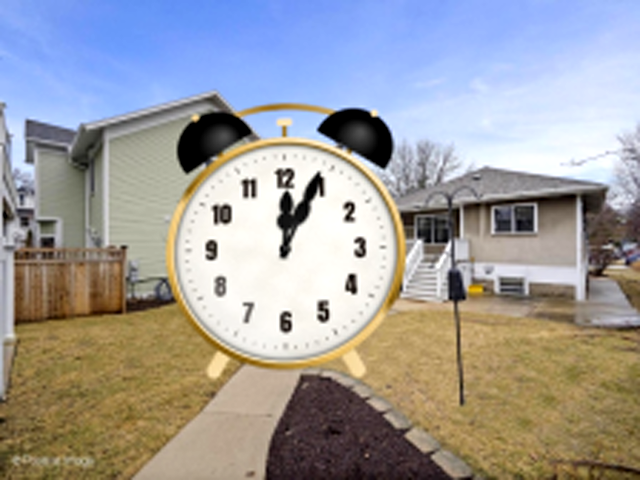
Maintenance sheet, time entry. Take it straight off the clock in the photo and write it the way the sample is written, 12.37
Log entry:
12.04
